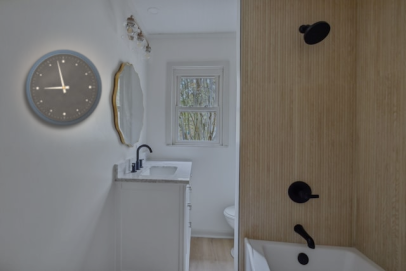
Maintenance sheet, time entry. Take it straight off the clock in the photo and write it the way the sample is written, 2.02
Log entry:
8.58
